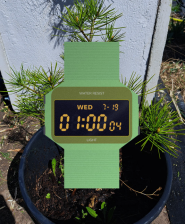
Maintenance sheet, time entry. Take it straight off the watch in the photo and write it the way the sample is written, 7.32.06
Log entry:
1.00.04
